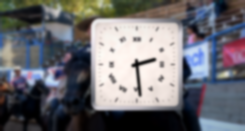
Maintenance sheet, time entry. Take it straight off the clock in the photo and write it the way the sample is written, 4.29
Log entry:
2.29
